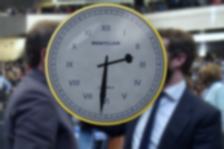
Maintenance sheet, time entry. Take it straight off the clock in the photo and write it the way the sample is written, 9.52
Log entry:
2.31
